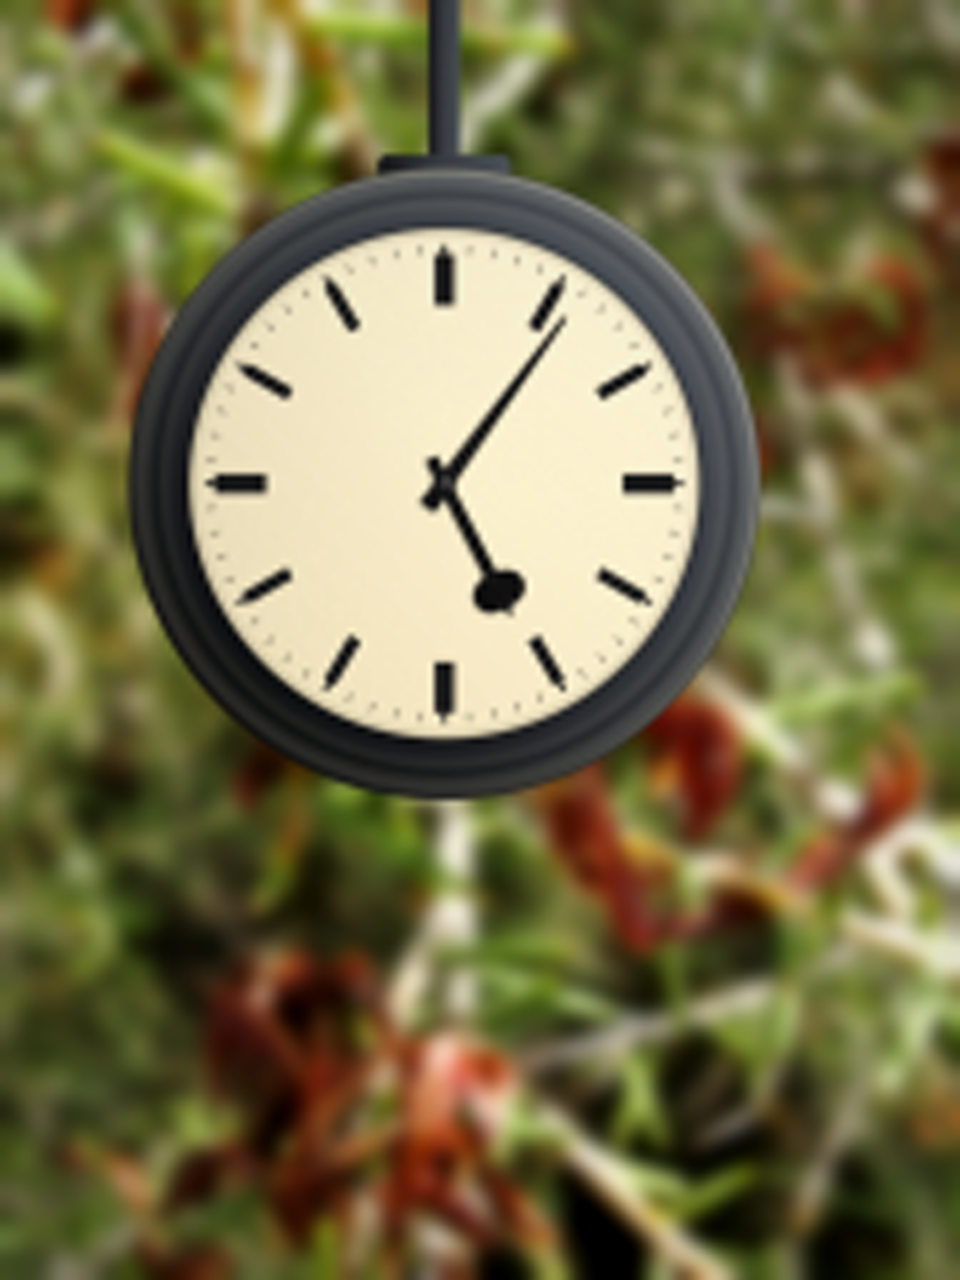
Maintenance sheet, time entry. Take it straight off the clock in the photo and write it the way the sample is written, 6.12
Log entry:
5.06
